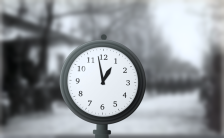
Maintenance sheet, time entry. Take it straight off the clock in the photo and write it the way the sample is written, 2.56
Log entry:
12.58
